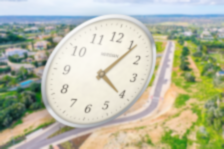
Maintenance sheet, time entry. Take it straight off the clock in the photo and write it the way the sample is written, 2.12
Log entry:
4.06
